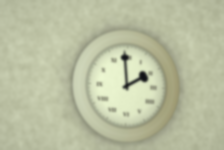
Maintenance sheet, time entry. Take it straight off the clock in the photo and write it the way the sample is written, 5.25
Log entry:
1.59
